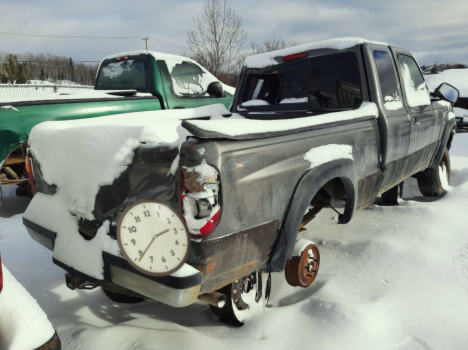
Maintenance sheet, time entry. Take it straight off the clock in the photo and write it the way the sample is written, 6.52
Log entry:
2.39
